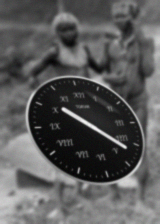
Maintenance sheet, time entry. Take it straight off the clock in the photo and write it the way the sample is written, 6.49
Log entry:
10.22
